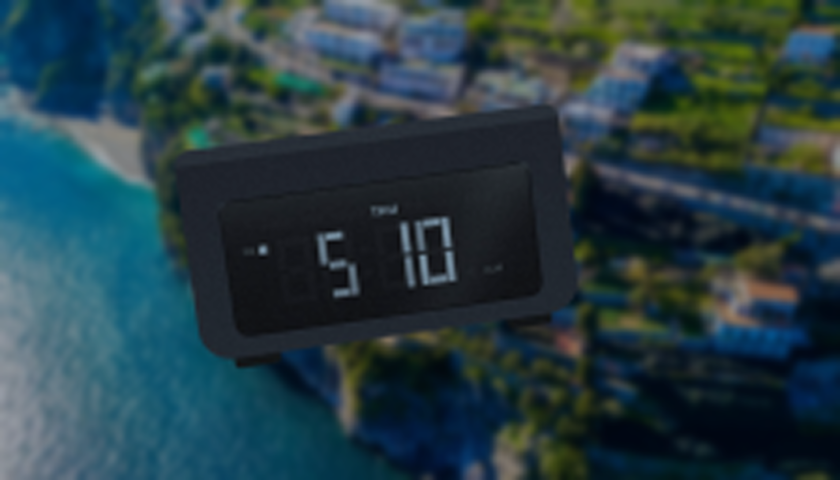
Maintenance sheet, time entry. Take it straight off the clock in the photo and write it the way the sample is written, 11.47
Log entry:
5.10
